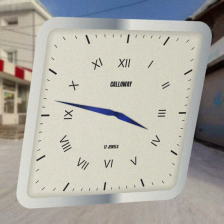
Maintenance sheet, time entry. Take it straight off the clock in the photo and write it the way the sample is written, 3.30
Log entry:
3.47
